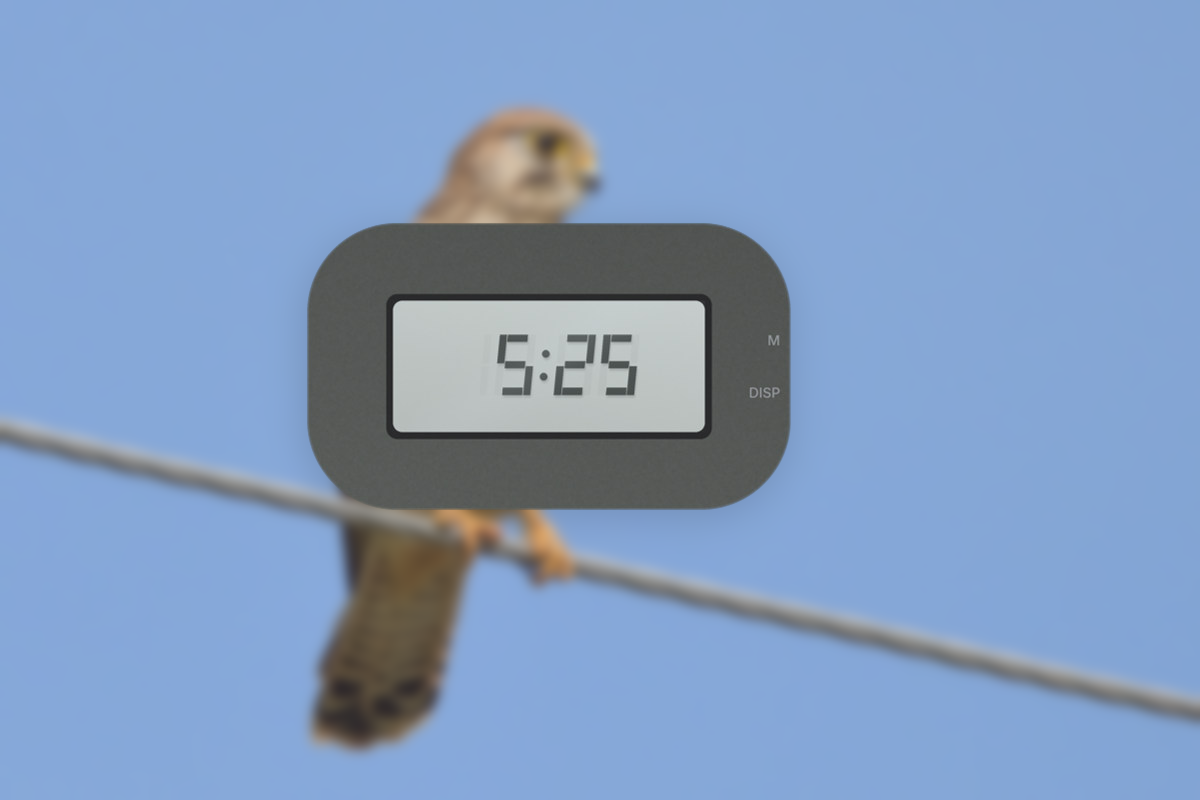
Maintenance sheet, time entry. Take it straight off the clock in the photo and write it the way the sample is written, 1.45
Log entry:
5.25
